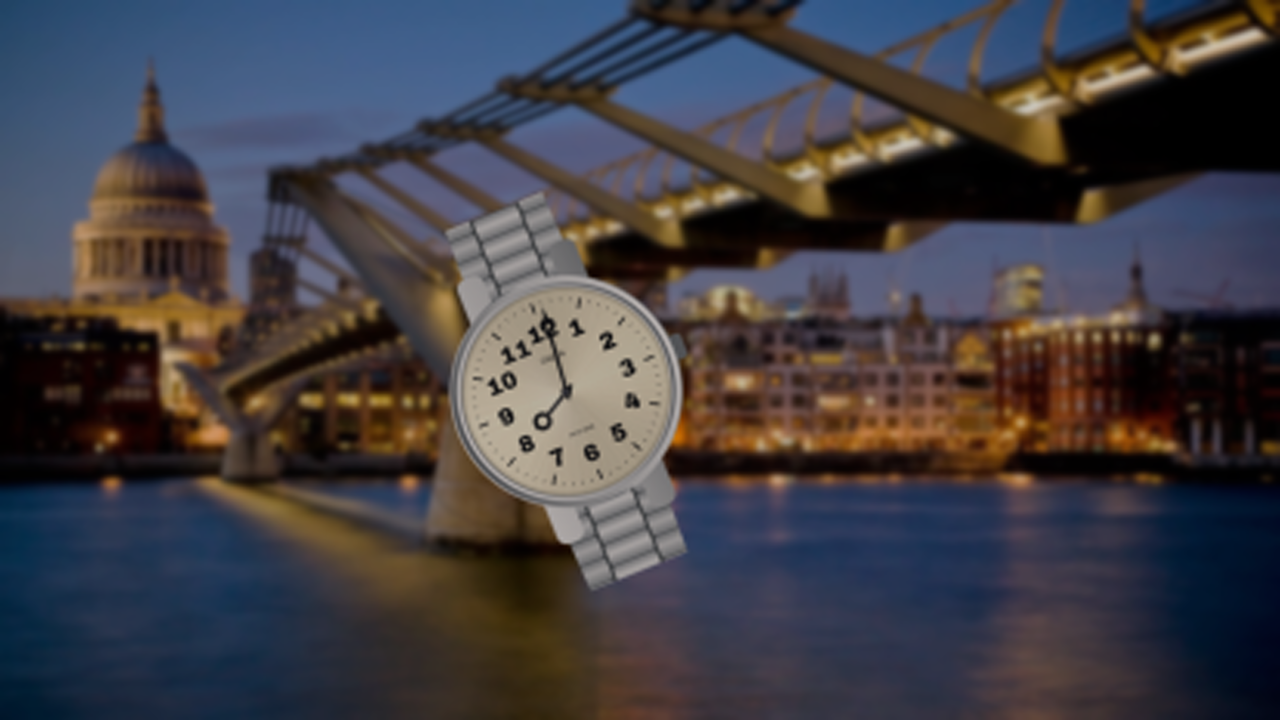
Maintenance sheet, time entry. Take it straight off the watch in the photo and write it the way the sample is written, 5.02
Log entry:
8.01
